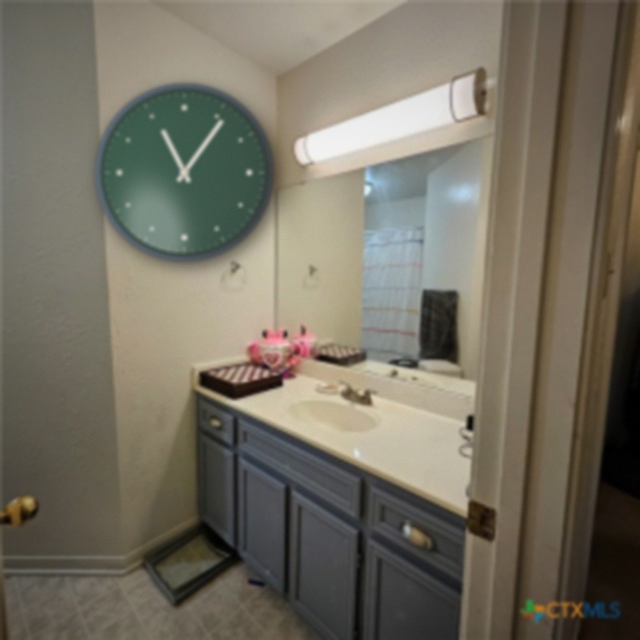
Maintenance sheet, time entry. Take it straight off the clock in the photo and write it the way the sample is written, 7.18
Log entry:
11.06
